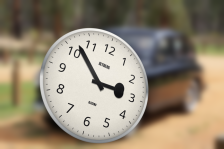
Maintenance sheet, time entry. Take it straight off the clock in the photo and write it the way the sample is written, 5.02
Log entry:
2.52
